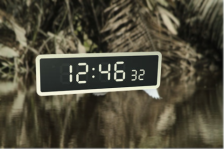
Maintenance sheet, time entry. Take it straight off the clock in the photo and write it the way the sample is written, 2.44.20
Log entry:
12.46.32
